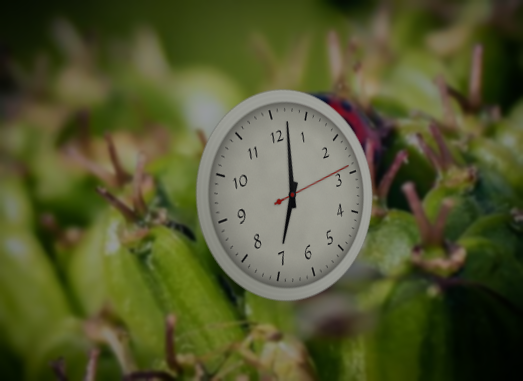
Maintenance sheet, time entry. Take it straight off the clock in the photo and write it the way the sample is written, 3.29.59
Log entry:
7.02.14
